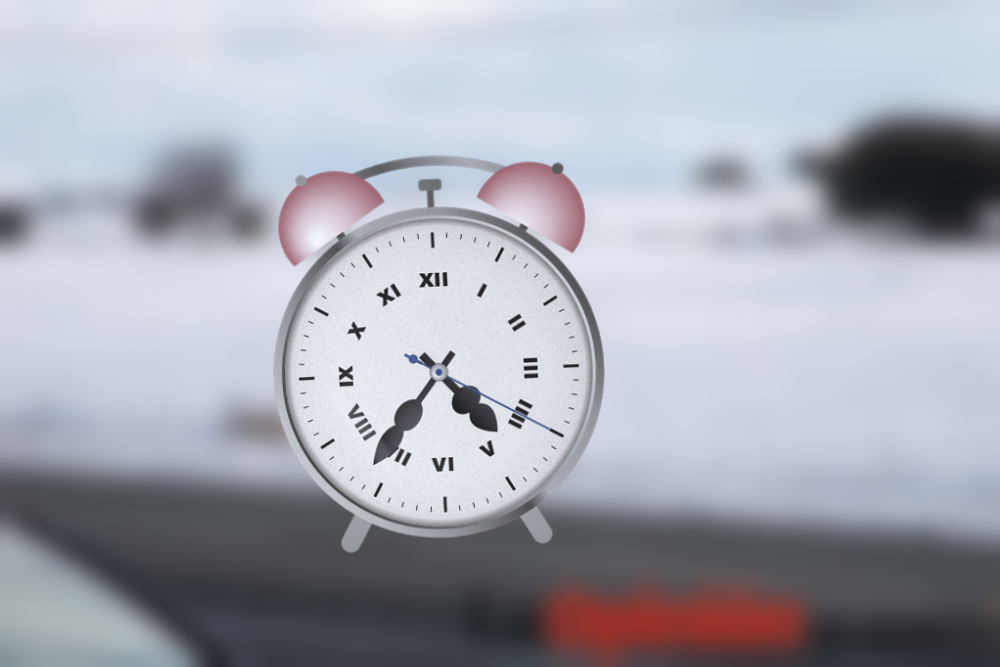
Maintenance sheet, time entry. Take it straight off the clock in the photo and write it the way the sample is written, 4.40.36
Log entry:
4.36.20
